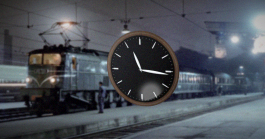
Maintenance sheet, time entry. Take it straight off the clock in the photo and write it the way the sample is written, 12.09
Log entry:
11.16
